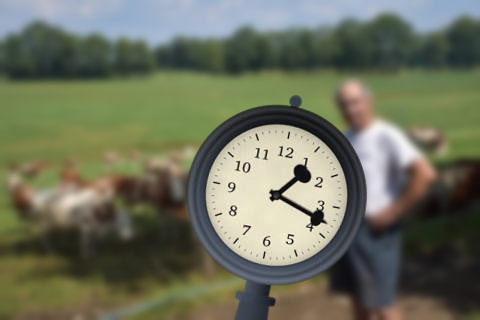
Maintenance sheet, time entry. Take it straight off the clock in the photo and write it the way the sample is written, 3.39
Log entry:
1.18
